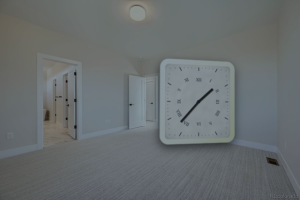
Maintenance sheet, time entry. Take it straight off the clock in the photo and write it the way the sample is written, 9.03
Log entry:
1.37
